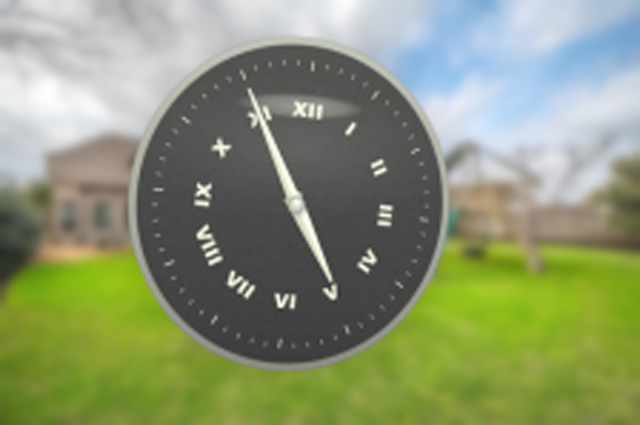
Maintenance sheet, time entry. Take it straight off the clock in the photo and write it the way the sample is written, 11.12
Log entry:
4.55
